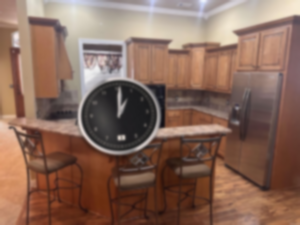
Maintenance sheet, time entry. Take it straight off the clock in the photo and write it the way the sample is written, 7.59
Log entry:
1.01
